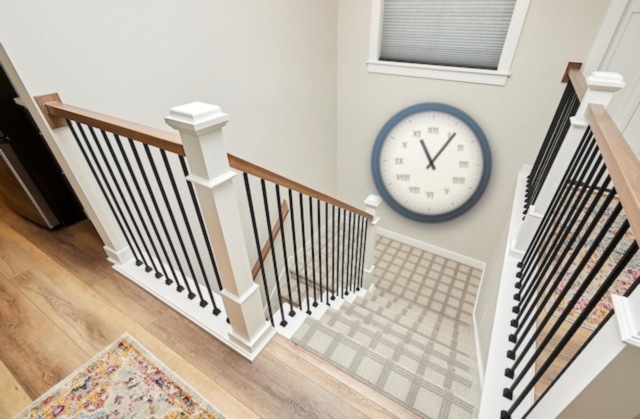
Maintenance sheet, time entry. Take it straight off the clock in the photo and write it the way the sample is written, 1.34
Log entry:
11.06
